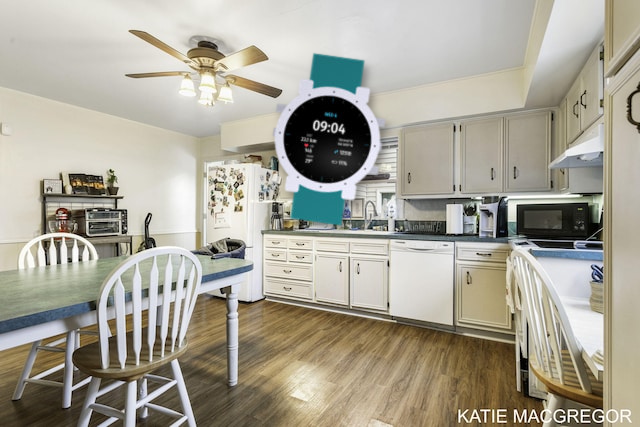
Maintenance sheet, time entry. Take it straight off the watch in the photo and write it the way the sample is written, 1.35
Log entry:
9.04
